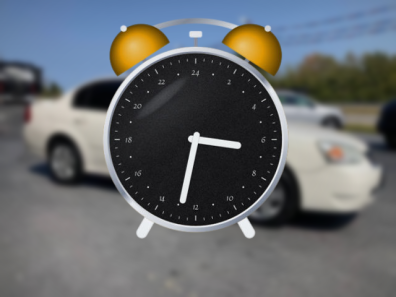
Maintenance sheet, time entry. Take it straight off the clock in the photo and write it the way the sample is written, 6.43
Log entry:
6.32
